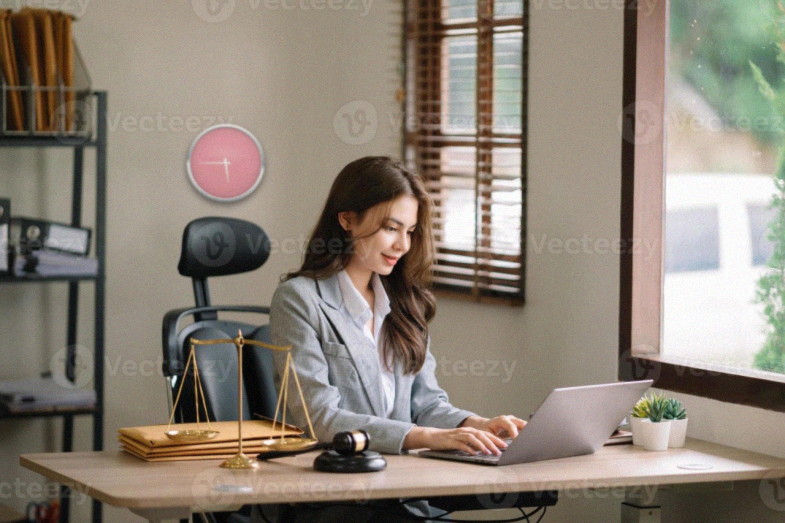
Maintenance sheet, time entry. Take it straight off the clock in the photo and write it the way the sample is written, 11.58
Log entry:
5.45
